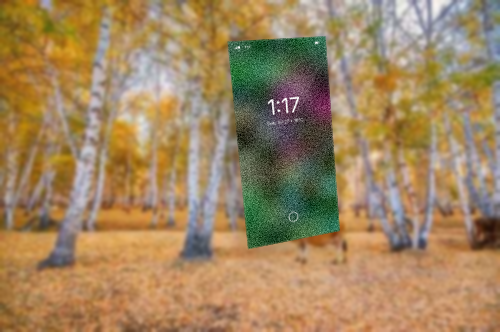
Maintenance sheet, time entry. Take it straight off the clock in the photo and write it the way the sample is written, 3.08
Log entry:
1.17
